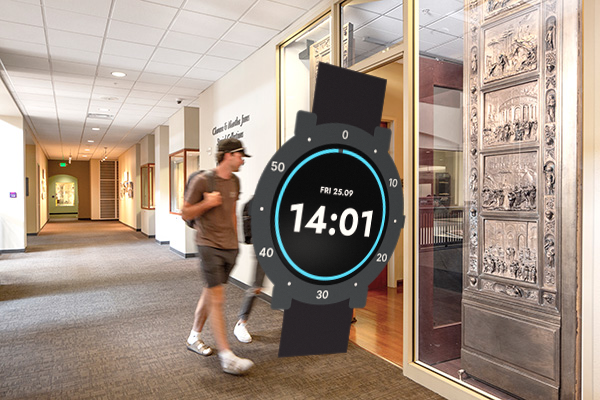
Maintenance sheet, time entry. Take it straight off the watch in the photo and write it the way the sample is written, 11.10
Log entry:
14.01
